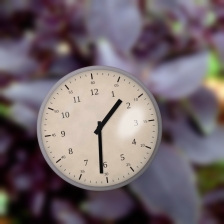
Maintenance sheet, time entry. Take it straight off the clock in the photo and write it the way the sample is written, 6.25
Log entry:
1.31
